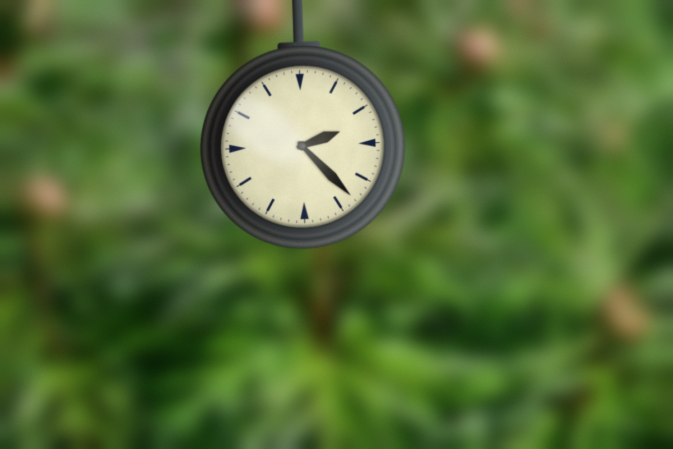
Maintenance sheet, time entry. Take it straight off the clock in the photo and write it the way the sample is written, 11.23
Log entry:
2.23
